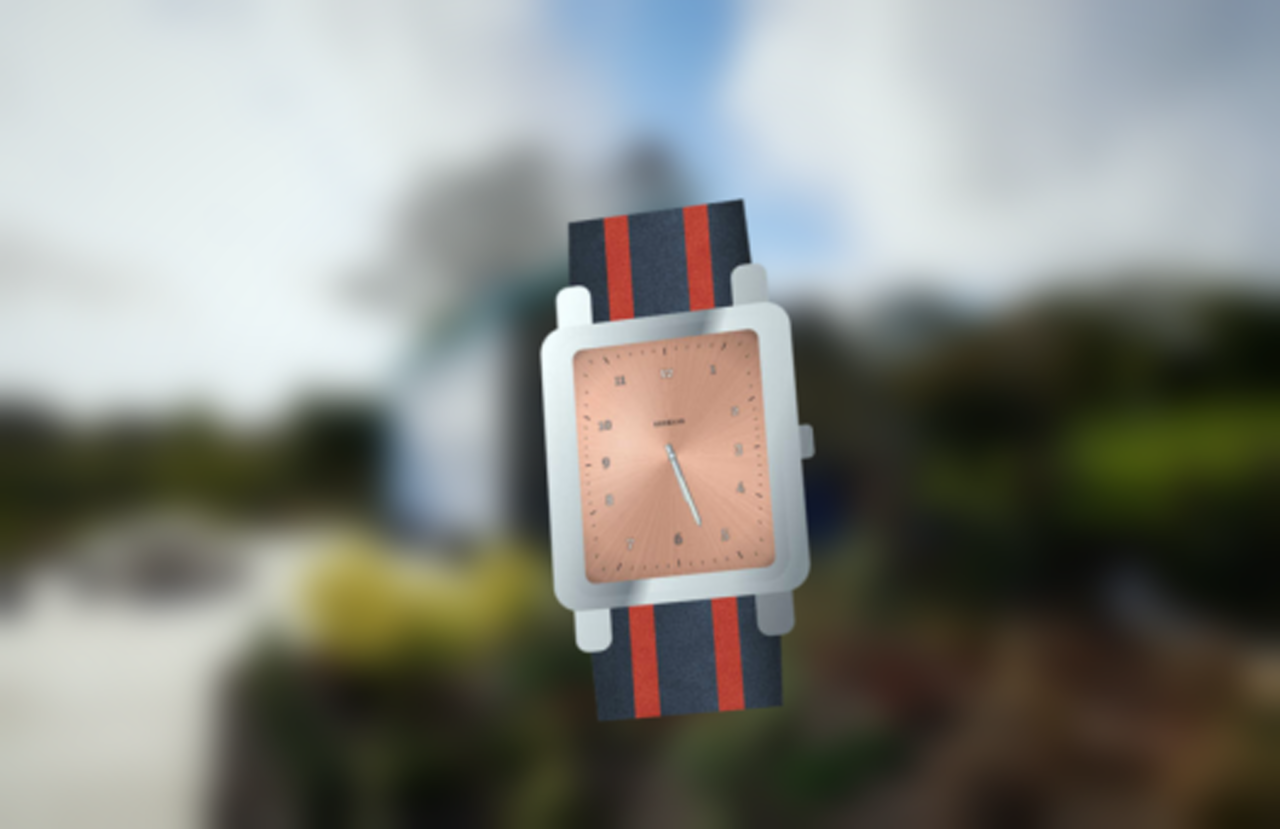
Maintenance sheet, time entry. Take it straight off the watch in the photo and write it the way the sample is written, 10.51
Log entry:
5.27
